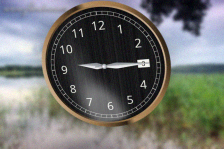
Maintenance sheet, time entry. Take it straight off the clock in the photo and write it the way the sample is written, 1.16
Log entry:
9.15
